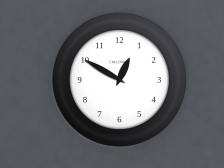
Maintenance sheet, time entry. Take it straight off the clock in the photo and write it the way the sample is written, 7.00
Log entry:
12.50
